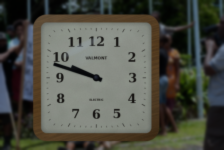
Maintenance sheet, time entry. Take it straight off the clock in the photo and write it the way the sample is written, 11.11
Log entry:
9.48
